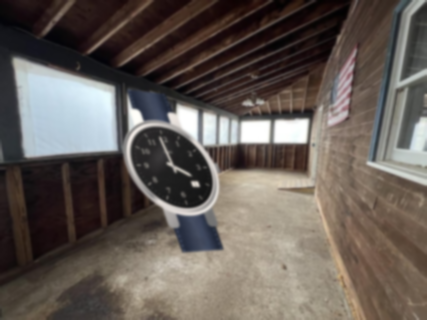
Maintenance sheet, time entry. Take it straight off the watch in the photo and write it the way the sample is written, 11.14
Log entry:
3.59
